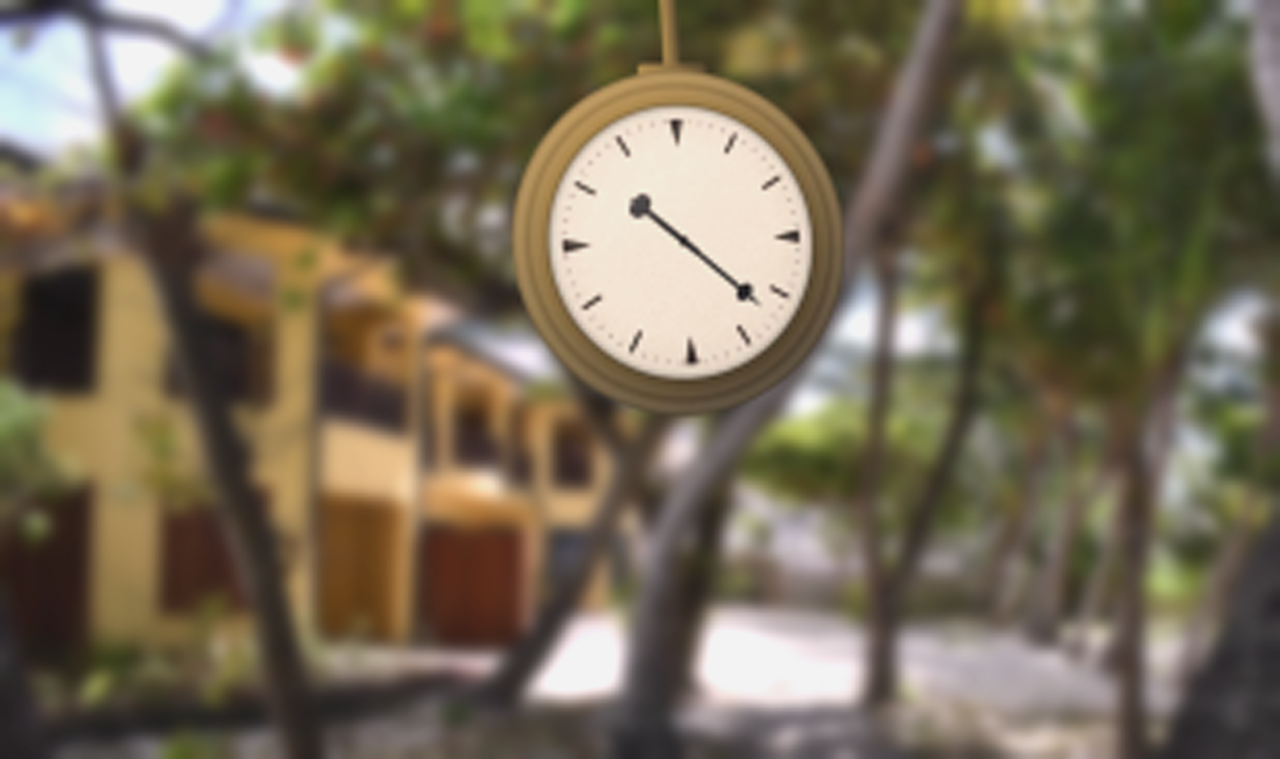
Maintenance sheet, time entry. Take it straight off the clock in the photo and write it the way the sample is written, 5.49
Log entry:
10.22
